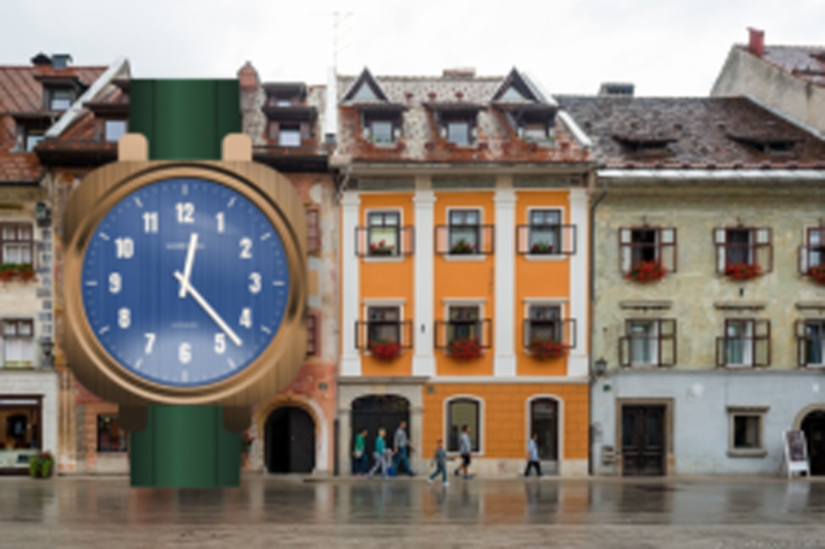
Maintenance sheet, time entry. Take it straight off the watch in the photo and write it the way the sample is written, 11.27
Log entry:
12.23
